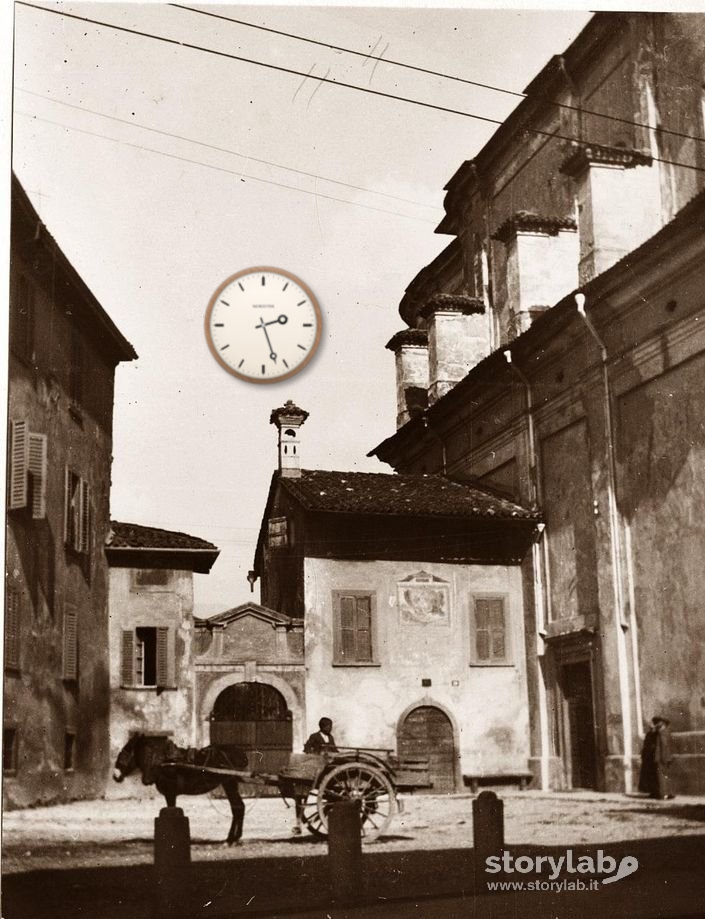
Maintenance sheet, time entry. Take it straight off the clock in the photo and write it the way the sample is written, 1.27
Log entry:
2.27
